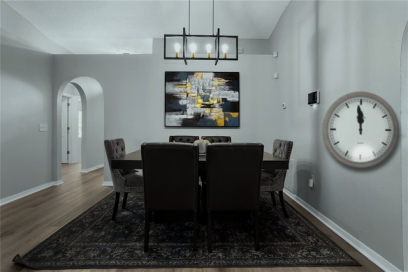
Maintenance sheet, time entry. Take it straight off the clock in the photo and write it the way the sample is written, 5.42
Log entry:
11.59
